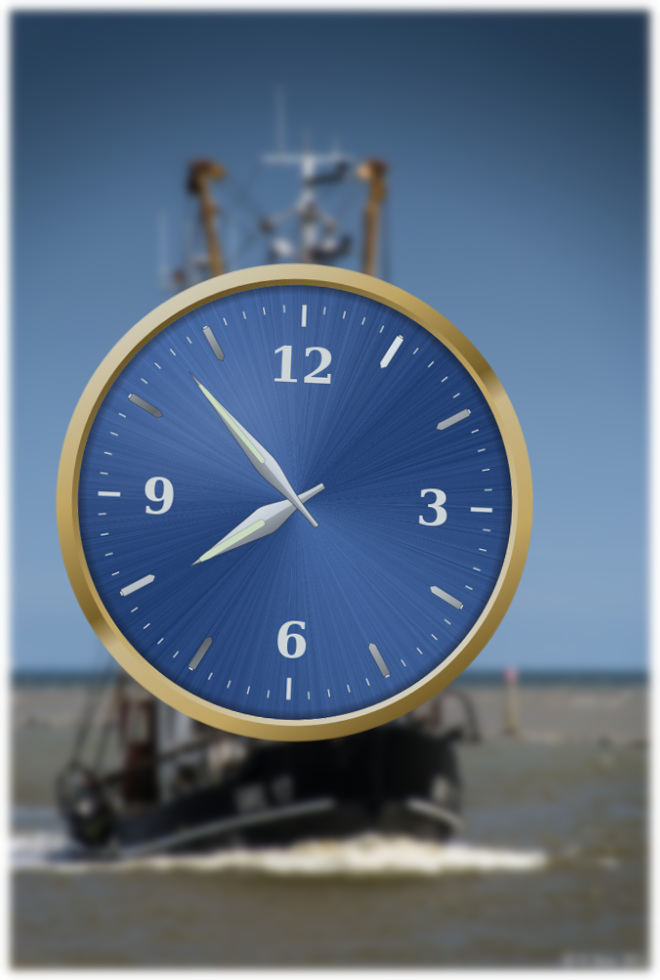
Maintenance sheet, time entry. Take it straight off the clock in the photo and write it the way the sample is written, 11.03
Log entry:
7.53
